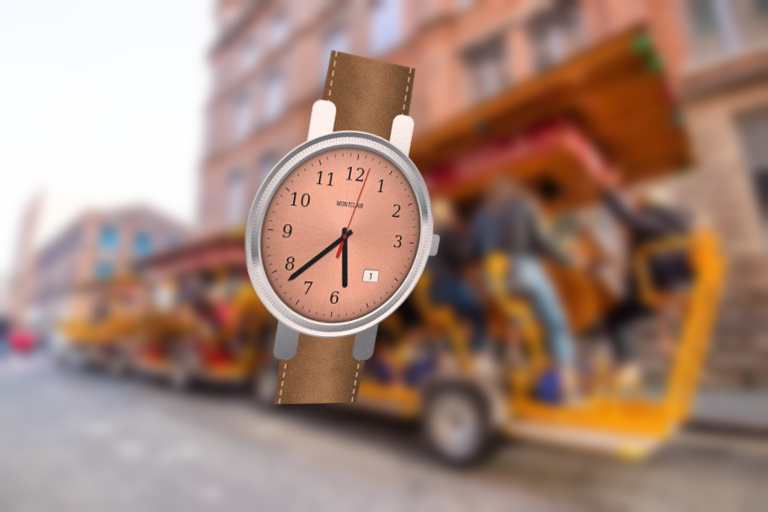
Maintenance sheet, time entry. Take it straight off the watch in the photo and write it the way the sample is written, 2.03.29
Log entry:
5.38.02
